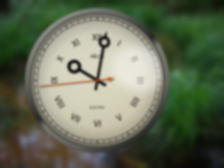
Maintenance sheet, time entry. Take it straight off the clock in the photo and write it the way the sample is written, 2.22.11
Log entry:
10.01.44
